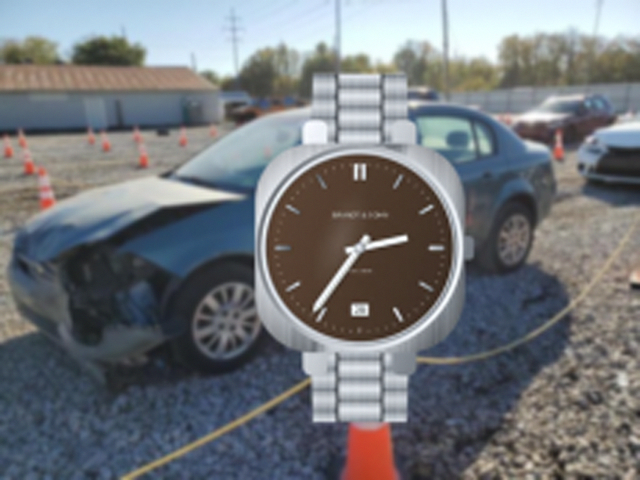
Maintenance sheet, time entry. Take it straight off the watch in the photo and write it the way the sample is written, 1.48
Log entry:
2.36
